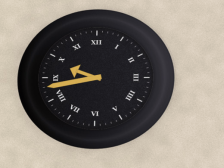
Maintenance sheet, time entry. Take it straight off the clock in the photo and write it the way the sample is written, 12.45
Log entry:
9.43
